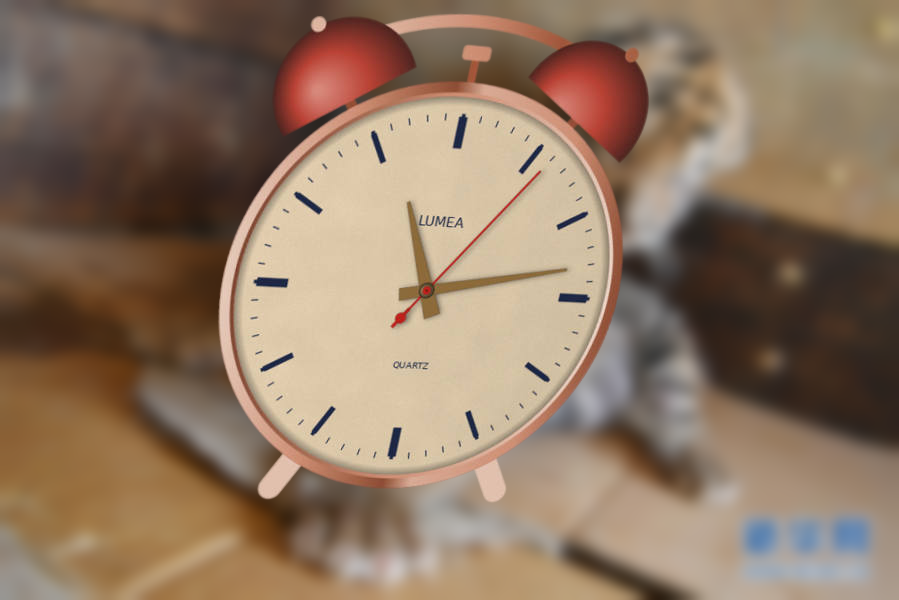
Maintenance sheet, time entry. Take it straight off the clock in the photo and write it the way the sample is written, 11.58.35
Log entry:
11.13.06
